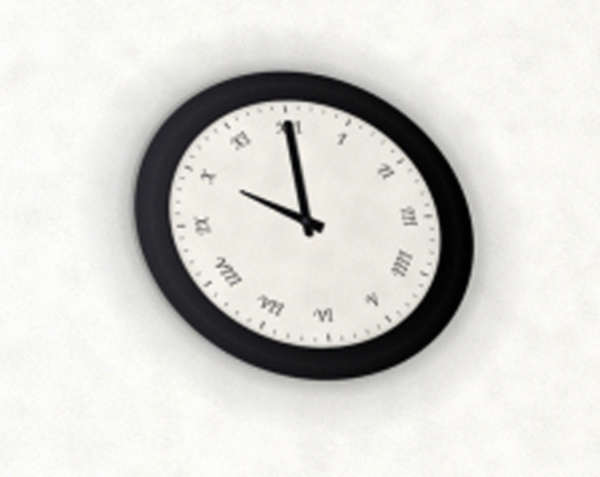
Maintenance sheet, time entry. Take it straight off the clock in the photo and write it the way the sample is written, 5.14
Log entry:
10.00
